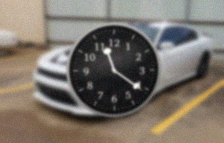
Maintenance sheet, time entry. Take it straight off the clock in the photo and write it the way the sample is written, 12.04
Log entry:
11.21
